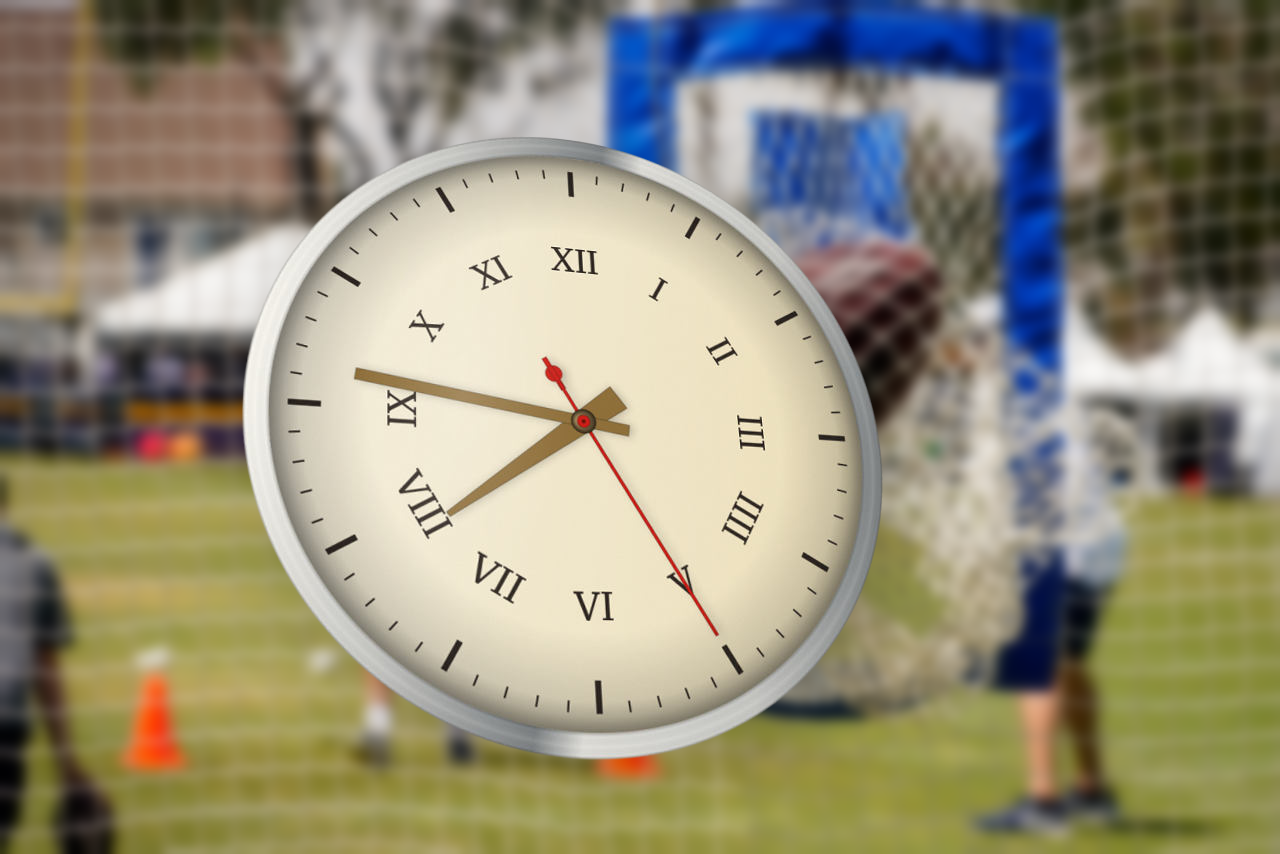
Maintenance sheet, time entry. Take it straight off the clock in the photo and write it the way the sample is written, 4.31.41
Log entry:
7.46.25
